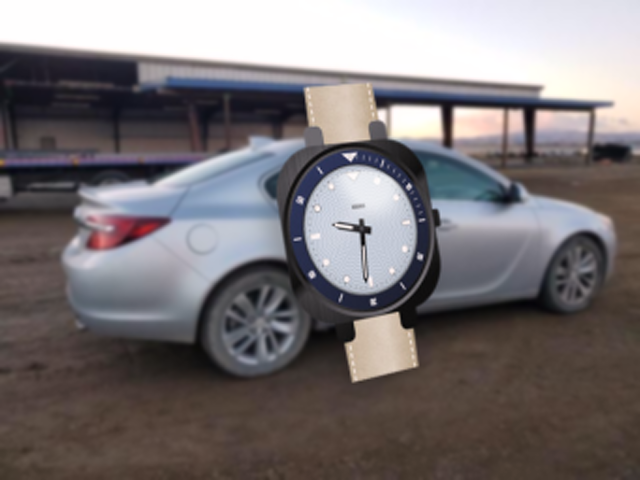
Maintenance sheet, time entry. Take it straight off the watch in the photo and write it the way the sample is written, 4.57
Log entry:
9.31
